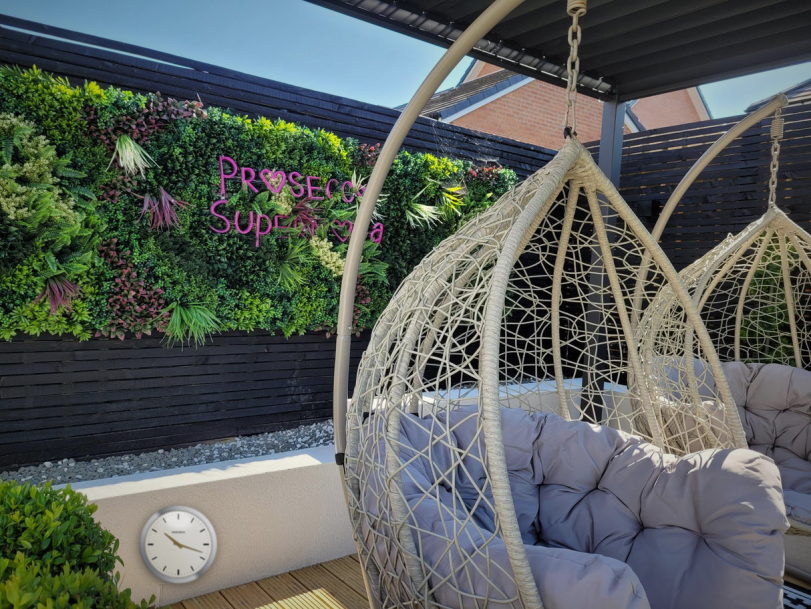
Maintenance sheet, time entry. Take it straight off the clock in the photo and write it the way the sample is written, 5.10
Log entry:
10.18
